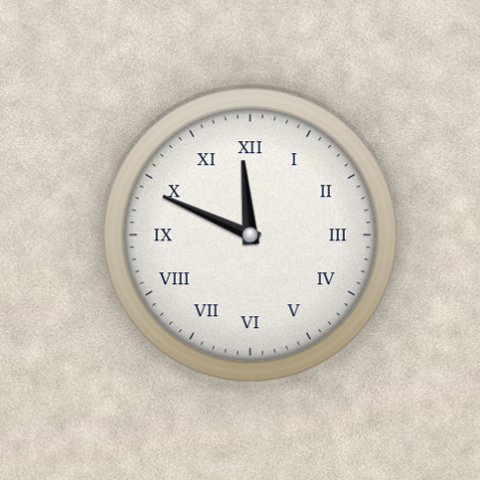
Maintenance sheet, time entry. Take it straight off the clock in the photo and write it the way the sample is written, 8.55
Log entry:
11.49
